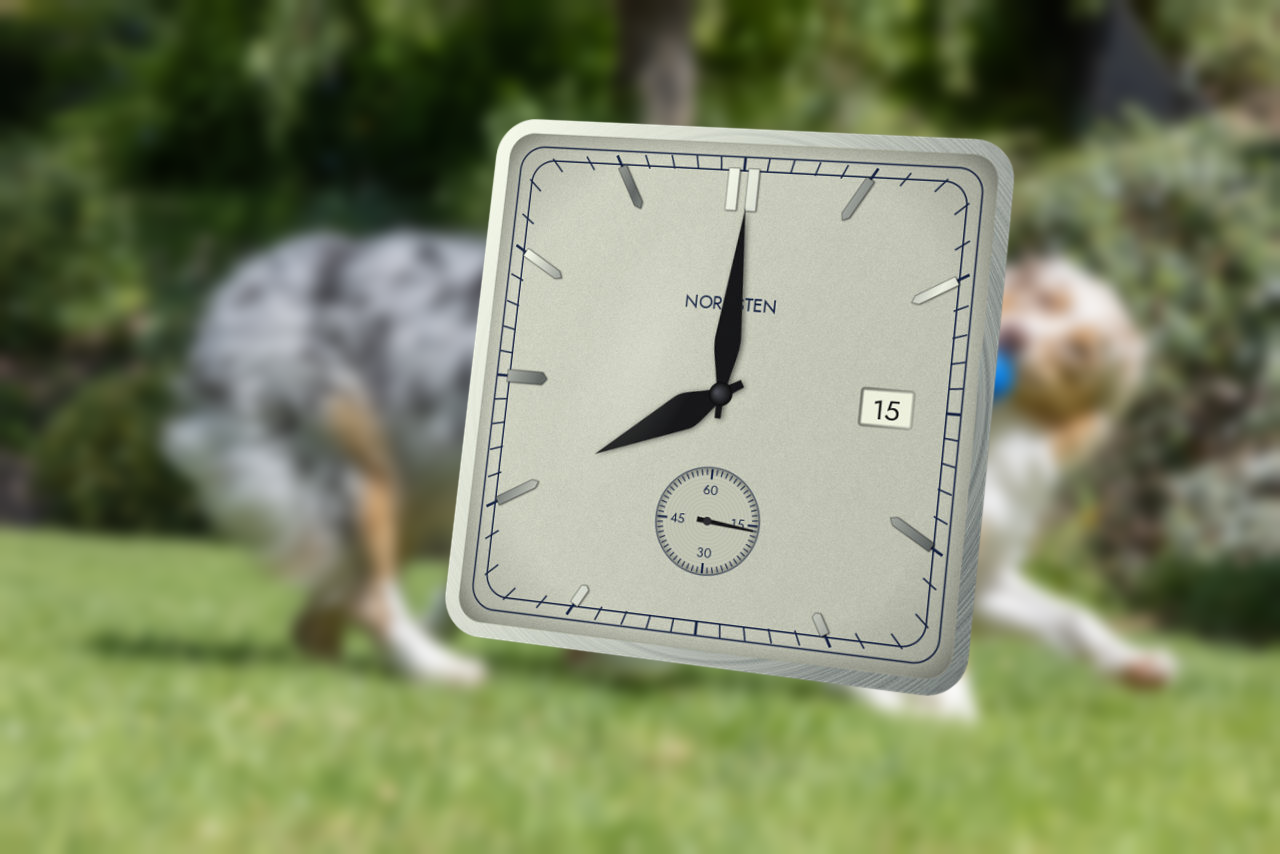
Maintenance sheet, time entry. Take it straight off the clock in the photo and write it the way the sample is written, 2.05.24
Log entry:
8.00.16
